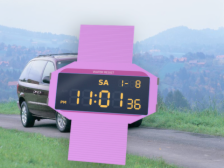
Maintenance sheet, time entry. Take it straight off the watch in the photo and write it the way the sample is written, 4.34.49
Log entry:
11.01.36
